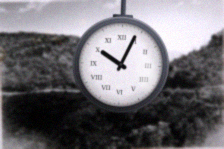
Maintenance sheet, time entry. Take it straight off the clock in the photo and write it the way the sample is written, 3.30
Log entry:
10.04
